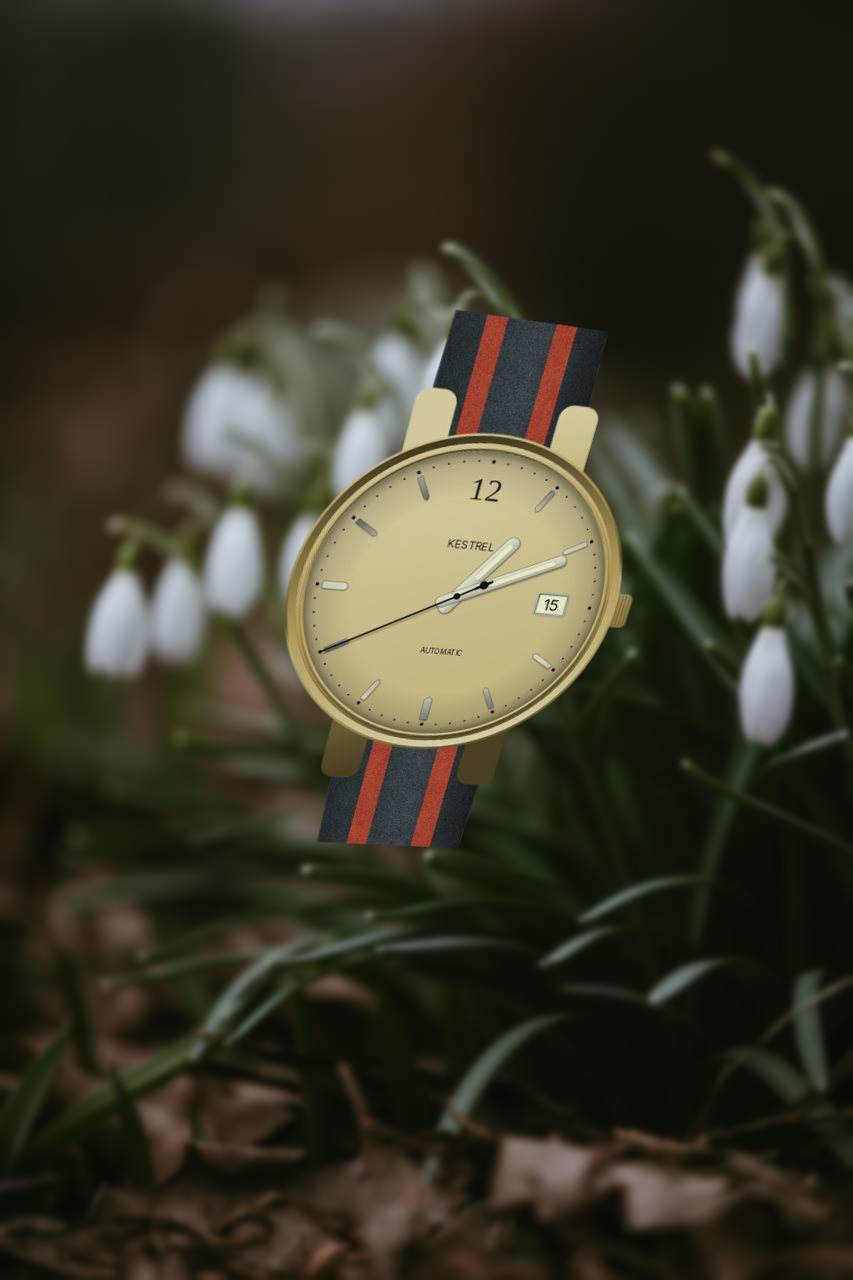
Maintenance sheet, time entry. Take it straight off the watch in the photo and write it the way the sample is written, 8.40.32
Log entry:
1.10.40
